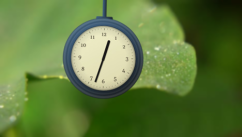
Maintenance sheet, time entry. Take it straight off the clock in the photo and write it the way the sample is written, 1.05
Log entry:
12.33
